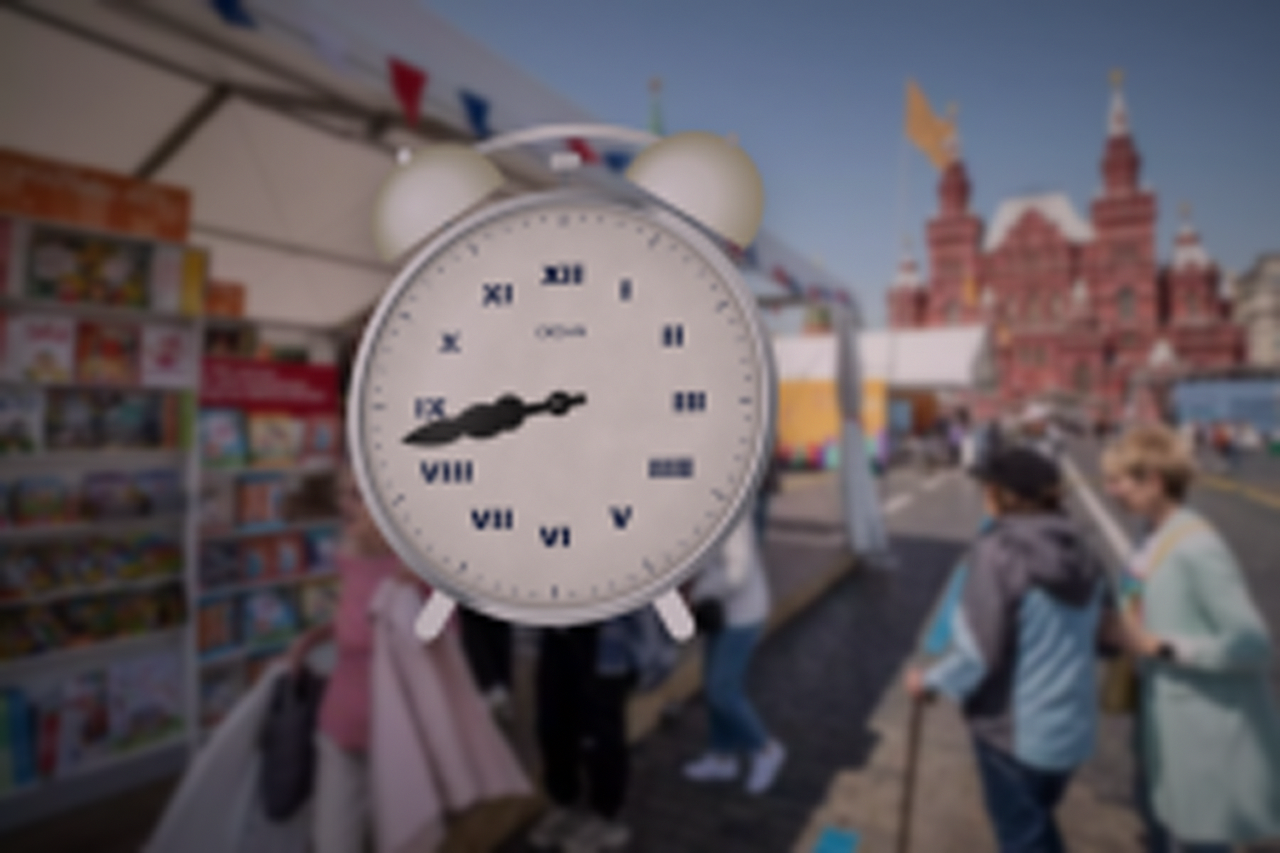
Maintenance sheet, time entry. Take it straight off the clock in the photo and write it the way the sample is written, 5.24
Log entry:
8.43
